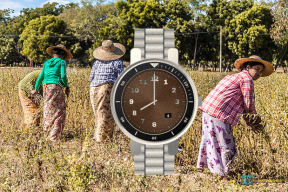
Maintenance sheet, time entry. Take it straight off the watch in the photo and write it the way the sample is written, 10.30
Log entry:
8.00
